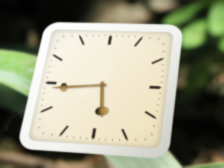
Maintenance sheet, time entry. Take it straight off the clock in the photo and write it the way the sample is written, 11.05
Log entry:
5.44
